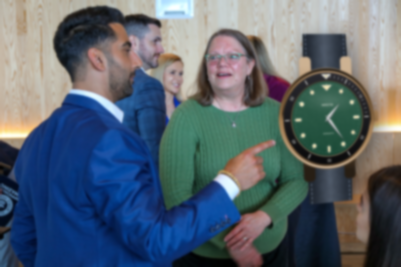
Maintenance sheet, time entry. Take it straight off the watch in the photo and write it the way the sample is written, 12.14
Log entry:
1.24
